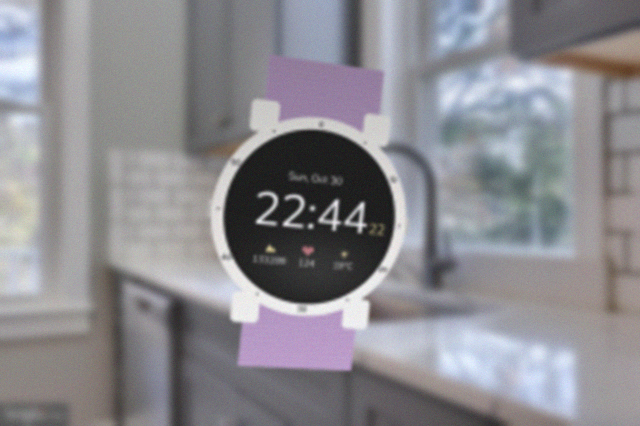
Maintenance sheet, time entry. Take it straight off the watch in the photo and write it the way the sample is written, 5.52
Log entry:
22.44
